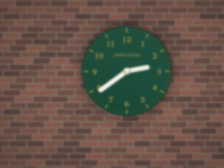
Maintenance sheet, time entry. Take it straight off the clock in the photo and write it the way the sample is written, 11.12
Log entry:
2.39
